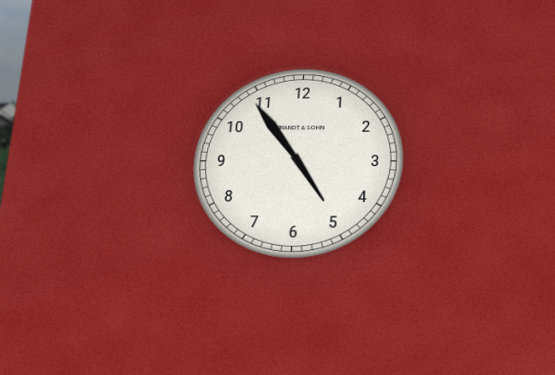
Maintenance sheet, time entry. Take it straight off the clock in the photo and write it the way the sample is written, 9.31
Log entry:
4.54
